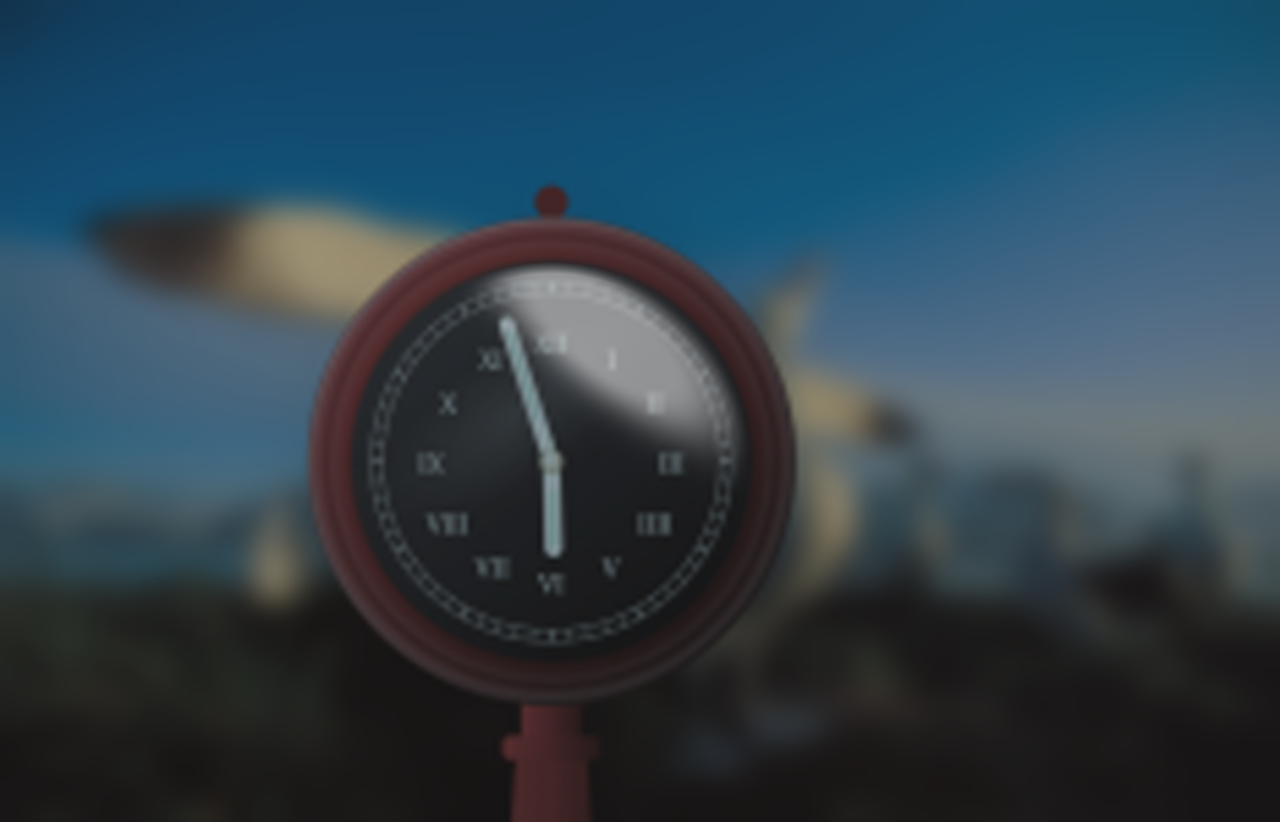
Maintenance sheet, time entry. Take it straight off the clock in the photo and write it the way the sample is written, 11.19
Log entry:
5.57
